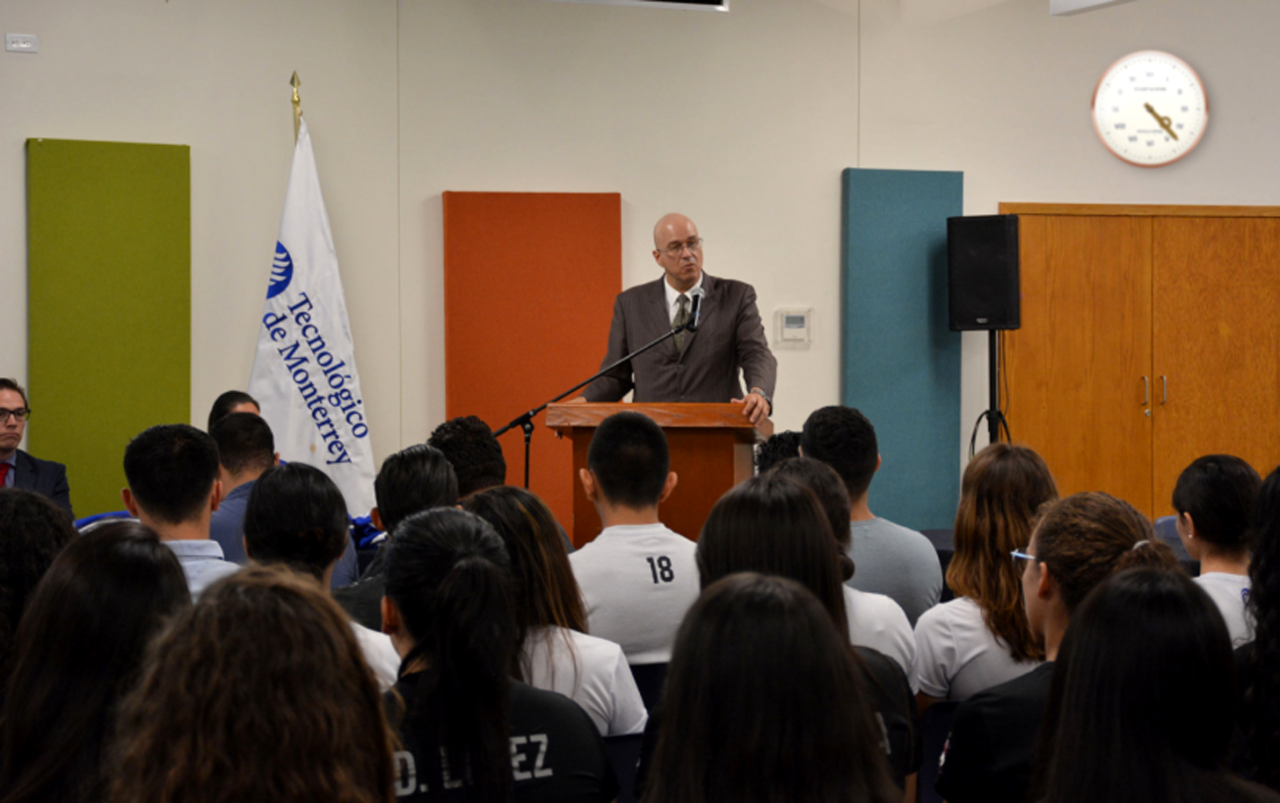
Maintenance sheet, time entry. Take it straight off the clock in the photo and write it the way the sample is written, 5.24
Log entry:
4.23
